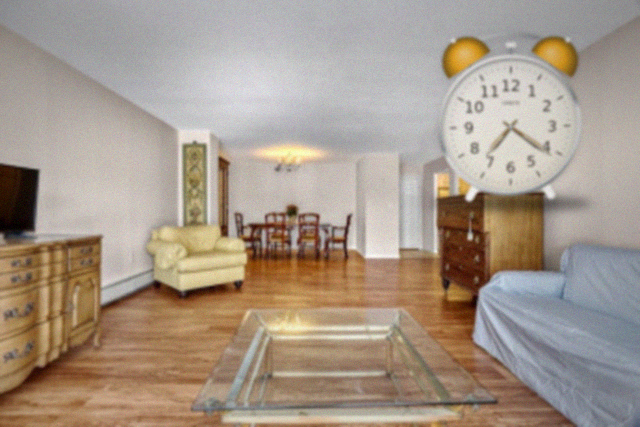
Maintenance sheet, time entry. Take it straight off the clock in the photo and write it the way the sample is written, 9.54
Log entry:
7.21
